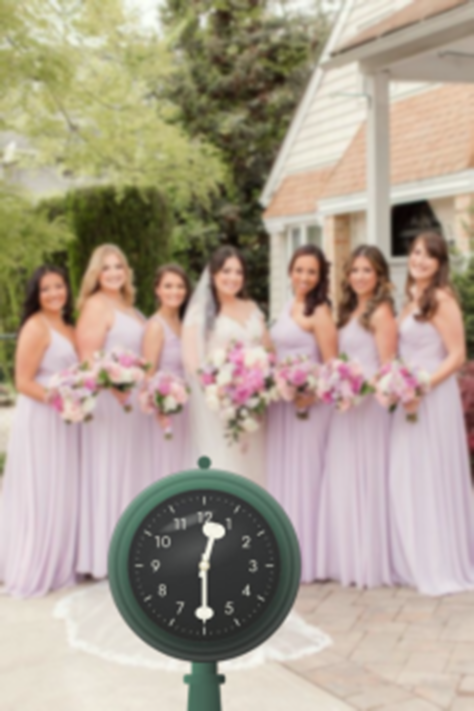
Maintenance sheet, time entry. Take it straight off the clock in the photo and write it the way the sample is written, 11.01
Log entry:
12.30
